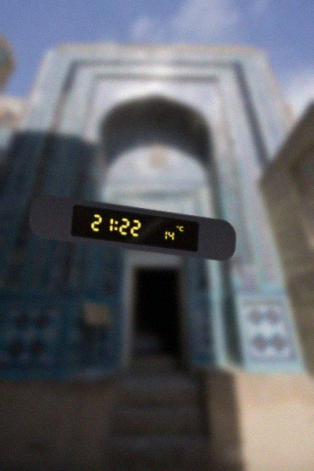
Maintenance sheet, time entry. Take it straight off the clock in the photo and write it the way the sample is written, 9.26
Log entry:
21.22
